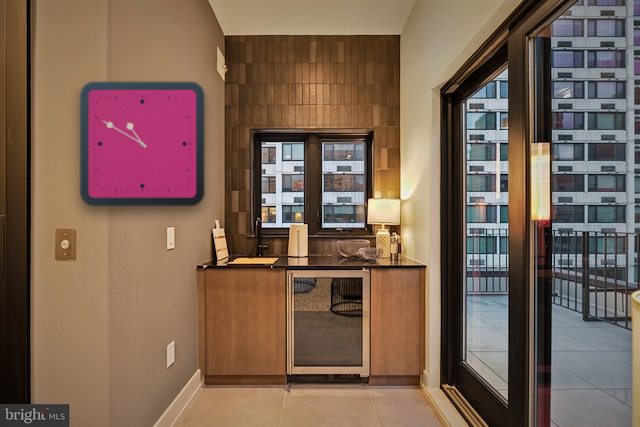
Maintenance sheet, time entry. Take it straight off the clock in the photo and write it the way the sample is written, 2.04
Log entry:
10.50
